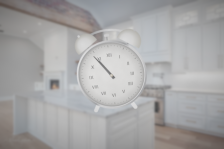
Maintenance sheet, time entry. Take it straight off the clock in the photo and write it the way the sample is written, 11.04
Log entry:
10.54
